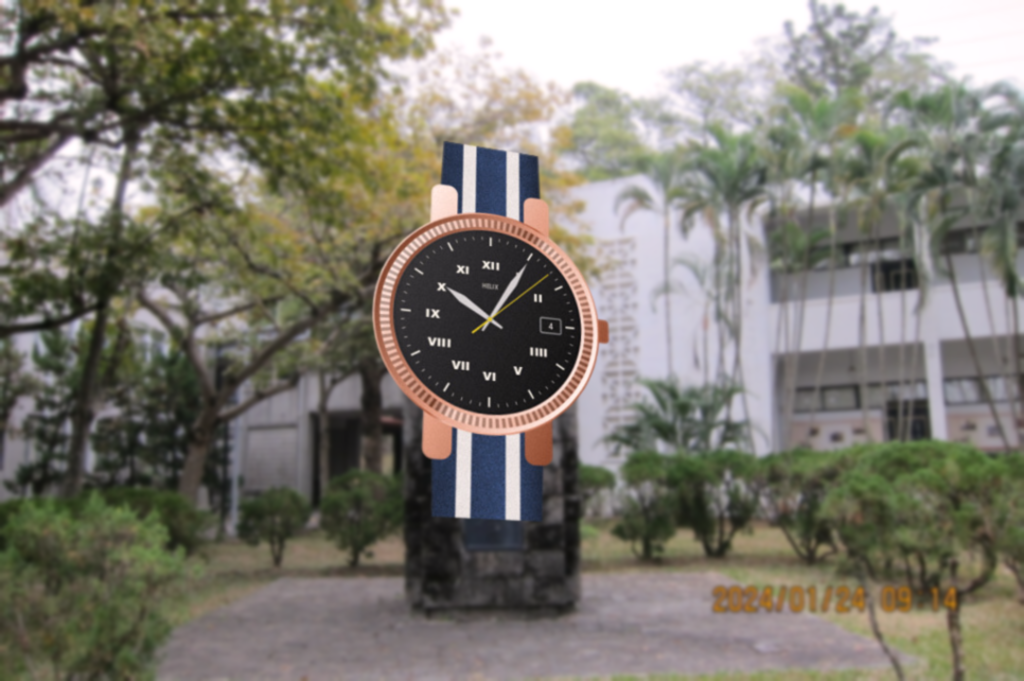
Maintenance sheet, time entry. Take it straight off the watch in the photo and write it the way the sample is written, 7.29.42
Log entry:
10.05.08
